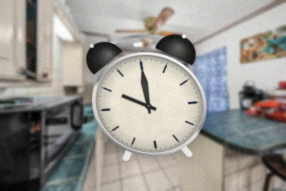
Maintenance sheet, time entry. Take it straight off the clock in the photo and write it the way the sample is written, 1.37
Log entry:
10.00
